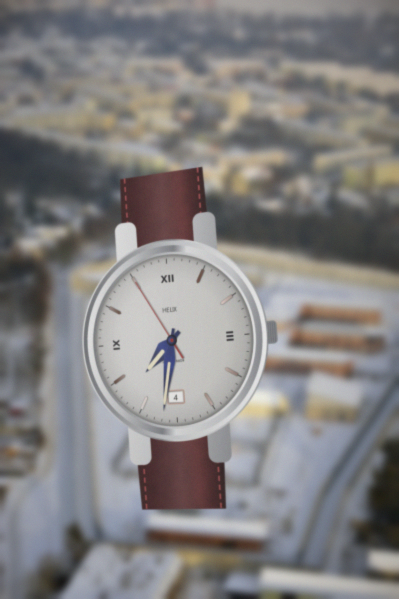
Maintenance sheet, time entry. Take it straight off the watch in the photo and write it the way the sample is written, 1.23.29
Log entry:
7.31.55
